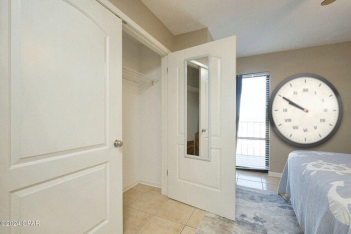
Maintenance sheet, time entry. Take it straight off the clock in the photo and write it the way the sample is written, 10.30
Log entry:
9.50
